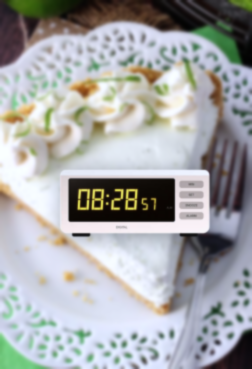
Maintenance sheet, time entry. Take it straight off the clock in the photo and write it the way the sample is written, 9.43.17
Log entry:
8.28.57
